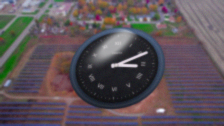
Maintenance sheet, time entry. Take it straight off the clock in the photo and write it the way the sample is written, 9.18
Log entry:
3.11
